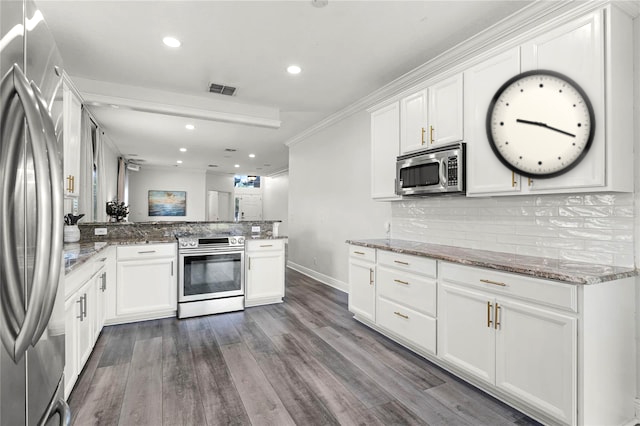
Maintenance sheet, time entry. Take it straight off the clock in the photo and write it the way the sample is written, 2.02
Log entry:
9.18
